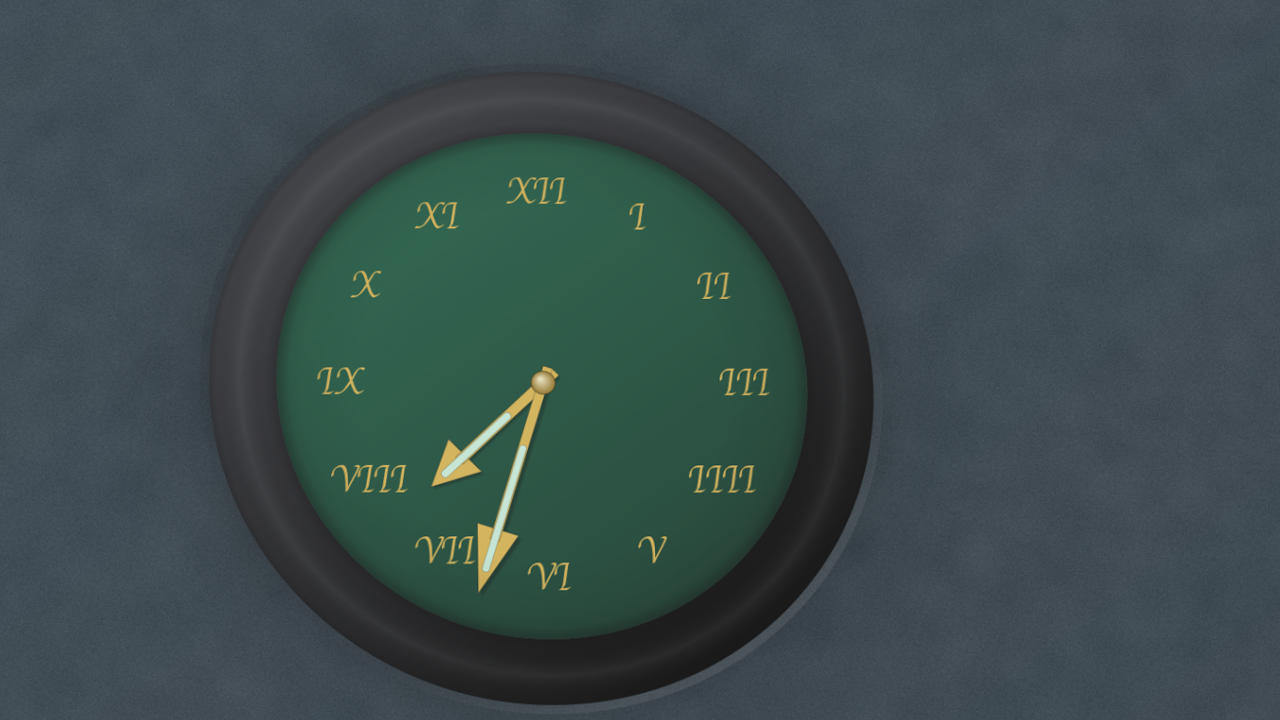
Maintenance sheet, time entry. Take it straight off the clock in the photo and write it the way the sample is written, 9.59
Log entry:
7.33
